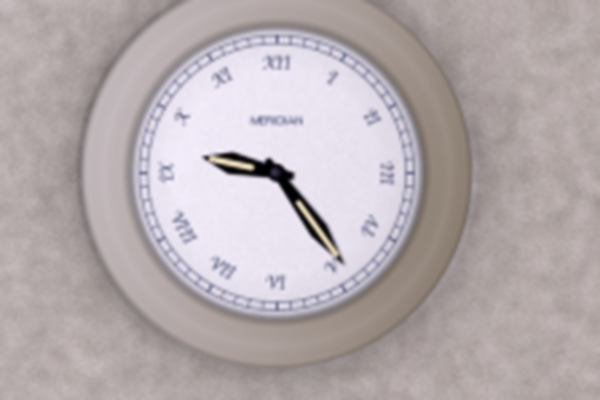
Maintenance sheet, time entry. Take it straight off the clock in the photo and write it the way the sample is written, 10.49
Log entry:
9.24
